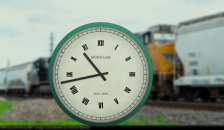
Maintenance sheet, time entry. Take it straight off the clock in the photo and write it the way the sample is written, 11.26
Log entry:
10.43
